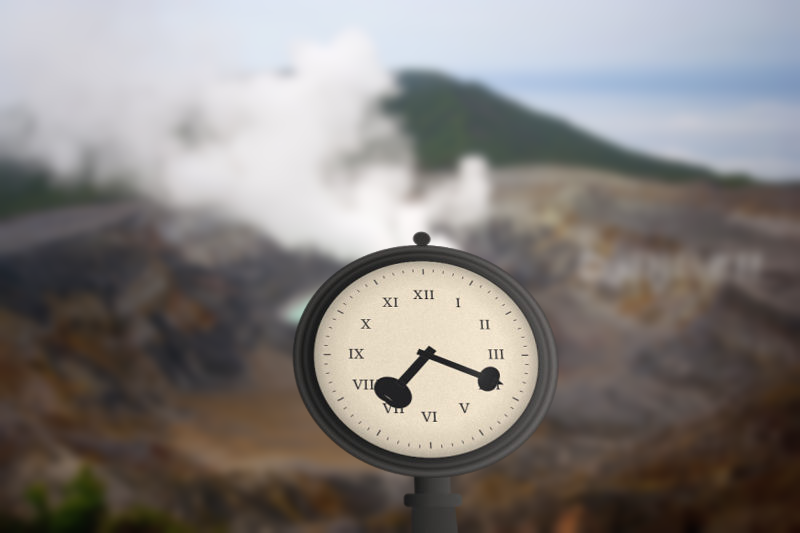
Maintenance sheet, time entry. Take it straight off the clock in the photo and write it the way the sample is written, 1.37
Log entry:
7.19
